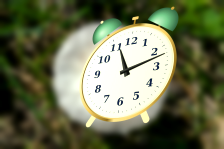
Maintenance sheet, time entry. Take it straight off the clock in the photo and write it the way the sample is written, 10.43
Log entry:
11.12
